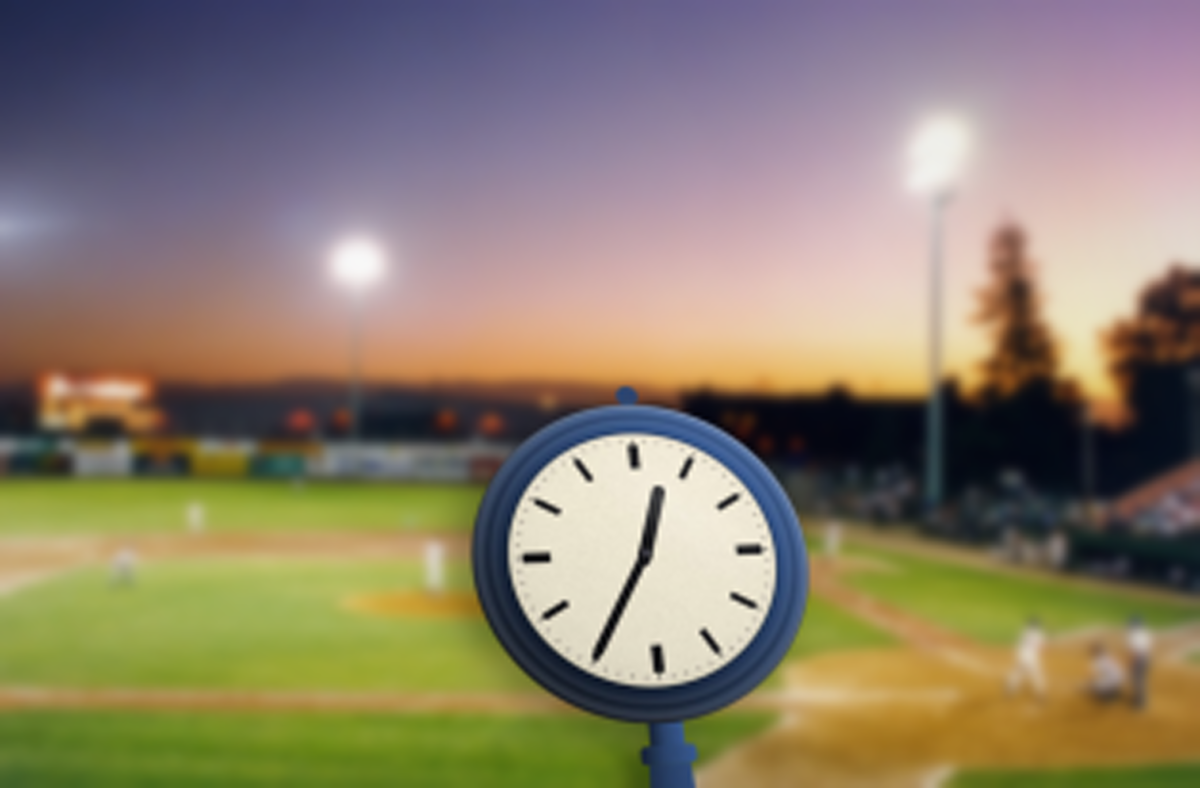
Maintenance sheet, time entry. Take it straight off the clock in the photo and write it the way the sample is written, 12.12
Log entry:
12.35
